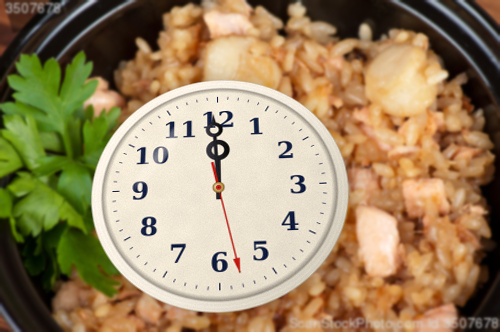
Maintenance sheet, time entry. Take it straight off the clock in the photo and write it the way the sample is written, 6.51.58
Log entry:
11.59.28
